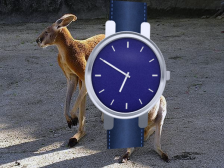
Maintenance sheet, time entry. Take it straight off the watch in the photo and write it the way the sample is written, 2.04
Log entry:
6.50
